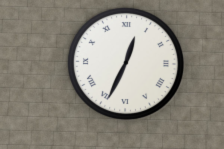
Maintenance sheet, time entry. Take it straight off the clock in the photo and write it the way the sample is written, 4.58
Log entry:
12.34
